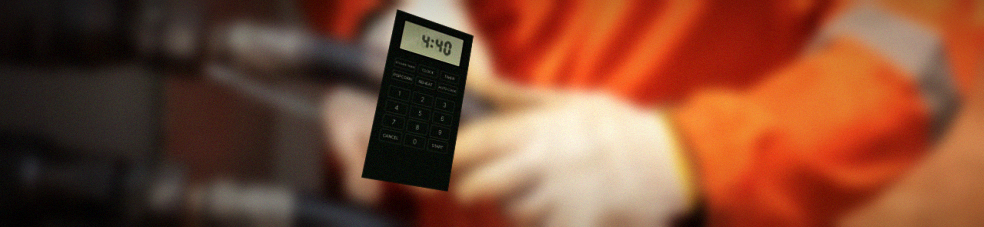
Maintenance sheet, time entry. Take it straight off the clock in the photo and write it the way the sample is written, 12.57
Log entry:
4.40
